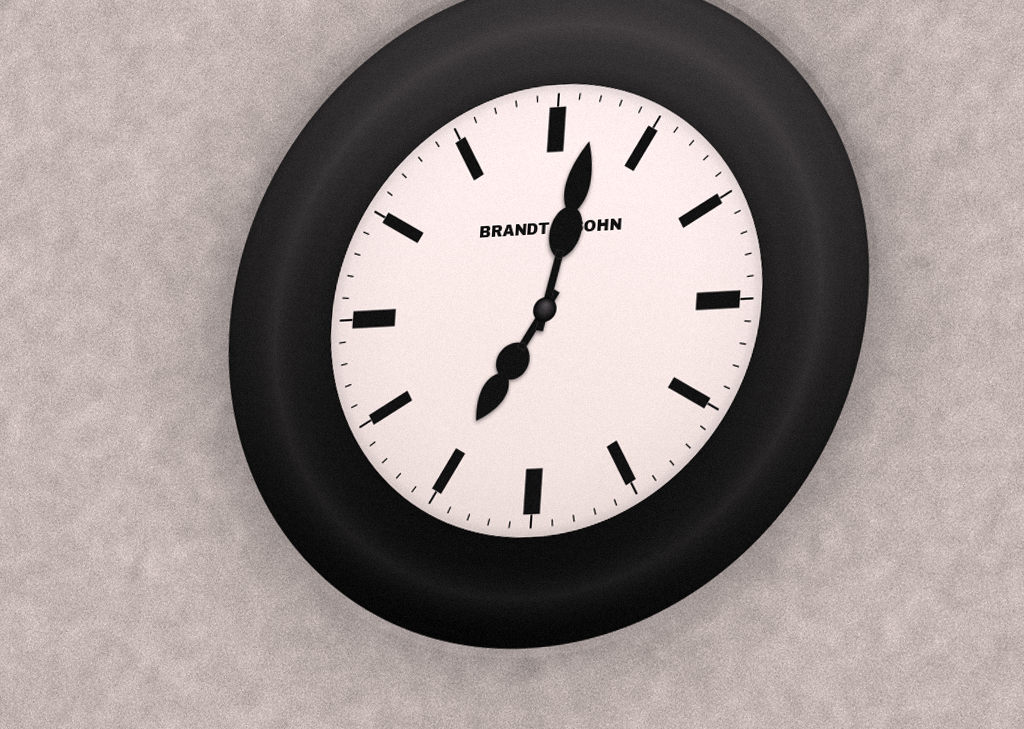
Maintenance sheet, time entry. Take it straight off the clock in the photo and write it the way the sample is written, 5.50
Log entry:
7.02
